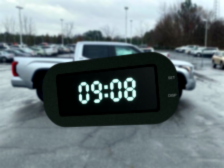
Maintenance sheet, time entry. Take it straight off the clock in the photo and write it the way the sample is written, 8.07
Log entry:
9.08
